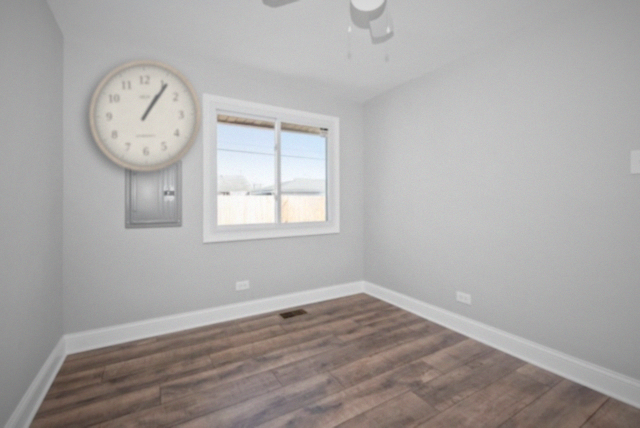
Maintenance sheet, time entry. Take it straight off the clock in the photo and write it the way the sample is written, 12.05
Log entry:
1.06
